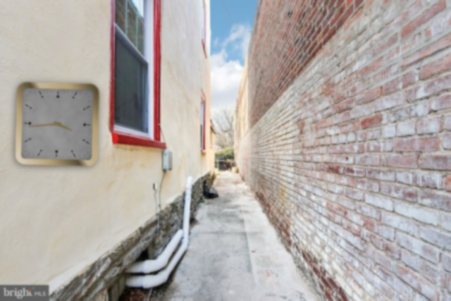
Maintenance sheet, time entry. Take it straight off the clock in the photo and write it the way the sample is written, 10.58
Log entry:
3.44
